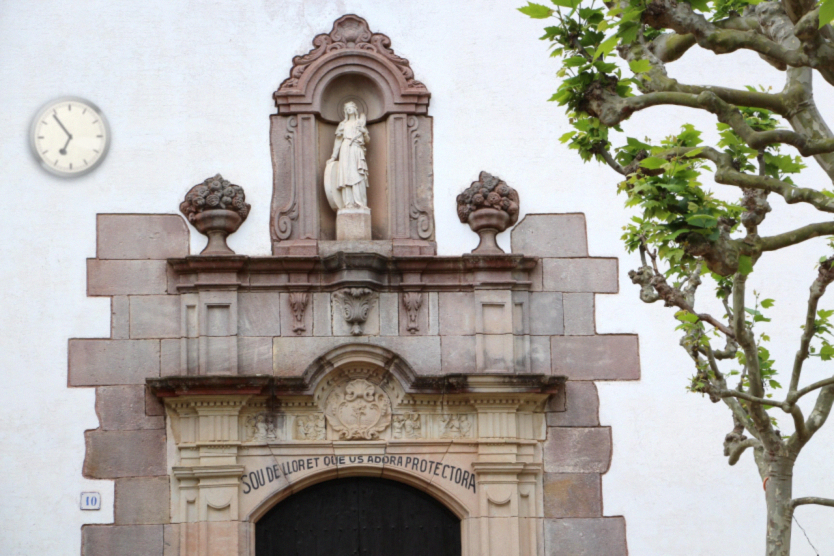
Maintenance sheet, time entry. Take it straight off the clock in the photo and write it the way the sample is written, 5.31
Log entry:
6.54
